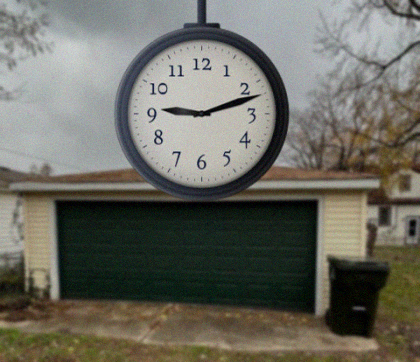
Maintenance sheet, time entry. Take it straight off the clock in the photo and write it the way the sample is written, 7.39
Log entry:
9.12
